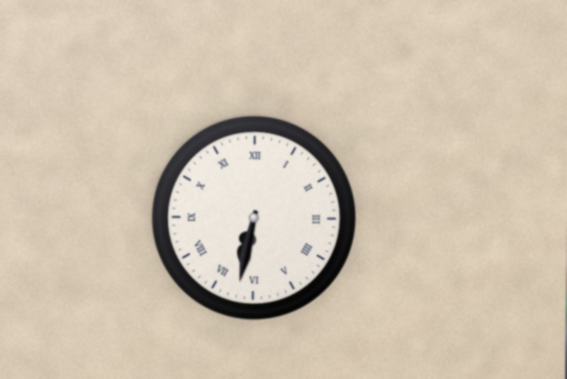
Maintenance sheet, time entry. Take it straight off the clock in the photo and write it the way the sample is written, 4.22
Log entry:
6.32
